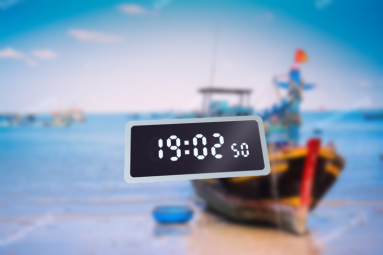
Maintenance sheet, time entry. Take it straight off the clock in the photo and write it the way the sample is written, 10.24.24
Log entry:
19.02.50
